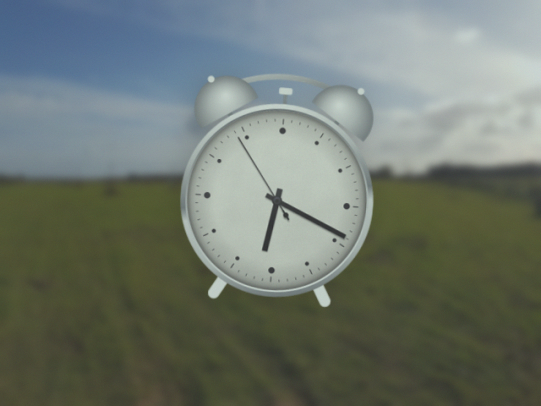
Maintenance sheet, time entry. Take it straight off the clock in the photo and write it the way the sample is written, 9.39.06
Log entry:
6.18.54
